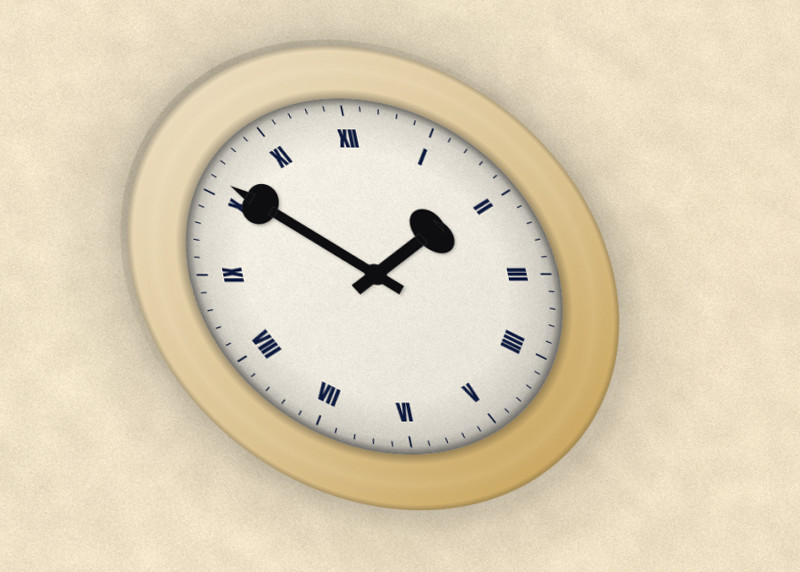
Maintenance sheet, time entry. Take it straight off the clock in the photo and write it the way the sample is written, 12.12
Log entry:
1.51
